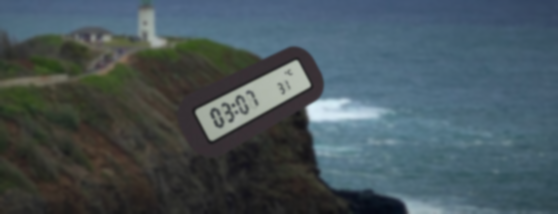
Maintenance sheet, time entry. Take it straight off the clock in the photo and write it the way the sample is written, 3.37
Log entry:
3.07
